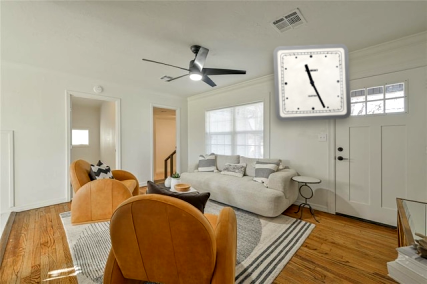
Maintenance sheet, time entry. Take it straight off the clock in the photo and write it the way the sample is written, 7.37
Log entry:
11.26
